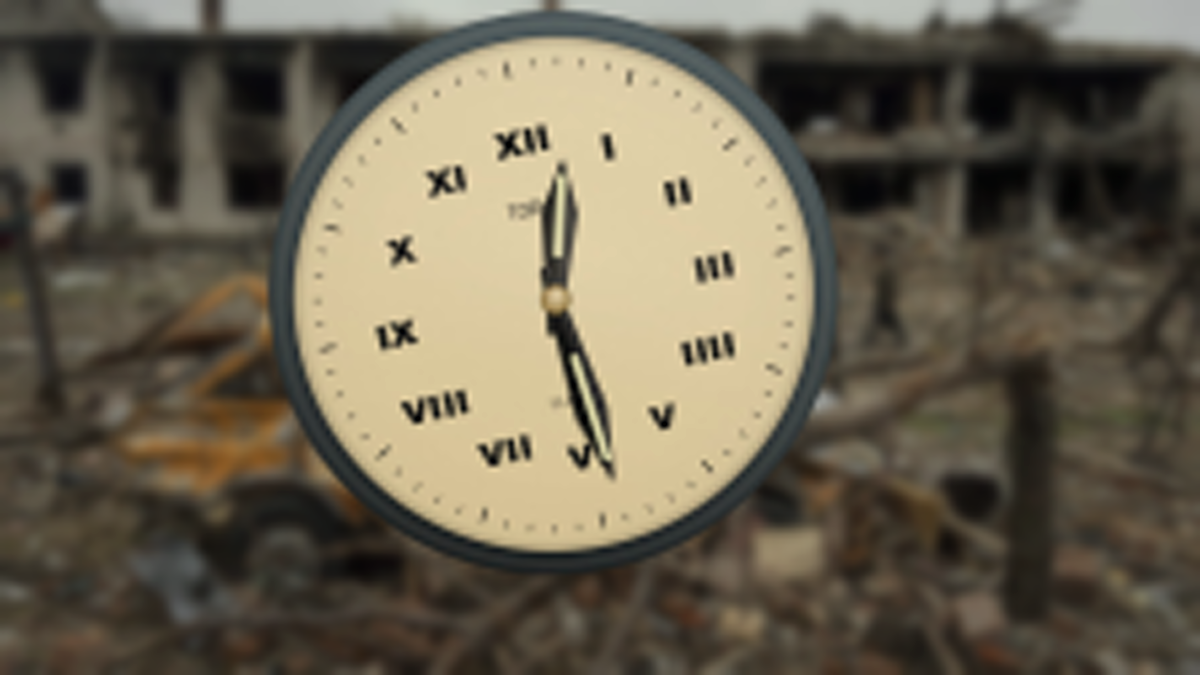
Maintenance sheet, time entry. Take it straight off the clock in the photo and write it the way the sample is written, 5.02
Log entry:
12.29
